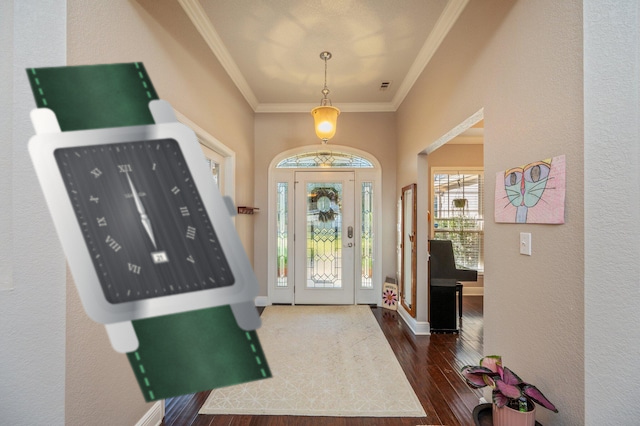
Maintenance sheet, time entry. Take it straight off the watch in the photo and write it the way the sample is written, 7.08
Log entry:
6.00
